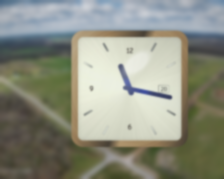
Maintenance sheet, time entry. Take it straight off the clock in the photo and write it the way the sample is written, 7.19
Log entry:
11.17
